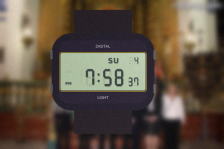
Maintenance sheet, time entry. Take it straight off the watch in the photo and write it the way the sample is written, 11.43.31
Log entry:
7.58.37
